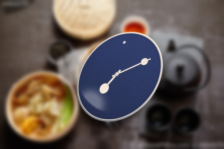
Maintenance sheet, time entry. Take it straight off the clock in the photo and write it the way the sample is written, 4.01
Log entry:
7.11
